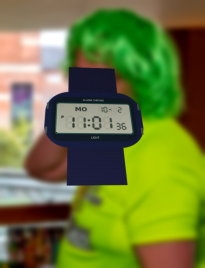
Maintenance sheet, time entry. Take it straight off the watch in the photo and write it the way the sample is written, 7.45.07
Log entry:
11.01.36
